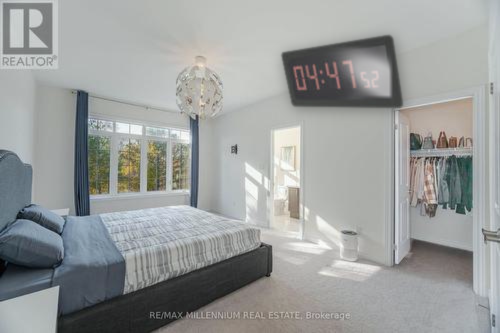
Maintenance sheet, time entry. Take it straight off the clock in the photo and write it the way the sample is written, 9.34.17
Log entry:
4.47.52
